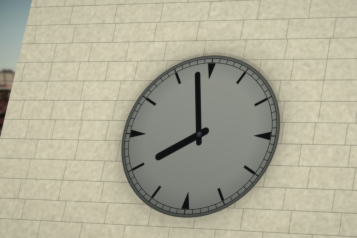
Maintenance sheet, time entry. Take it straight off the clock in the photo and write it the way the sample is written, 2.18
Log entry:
7.58
